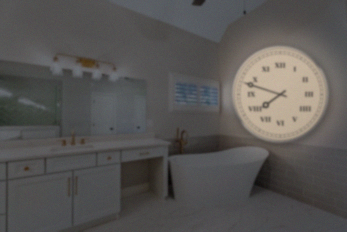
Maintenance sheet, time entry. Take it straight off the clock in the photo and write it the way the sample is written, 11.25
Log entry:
7.48
